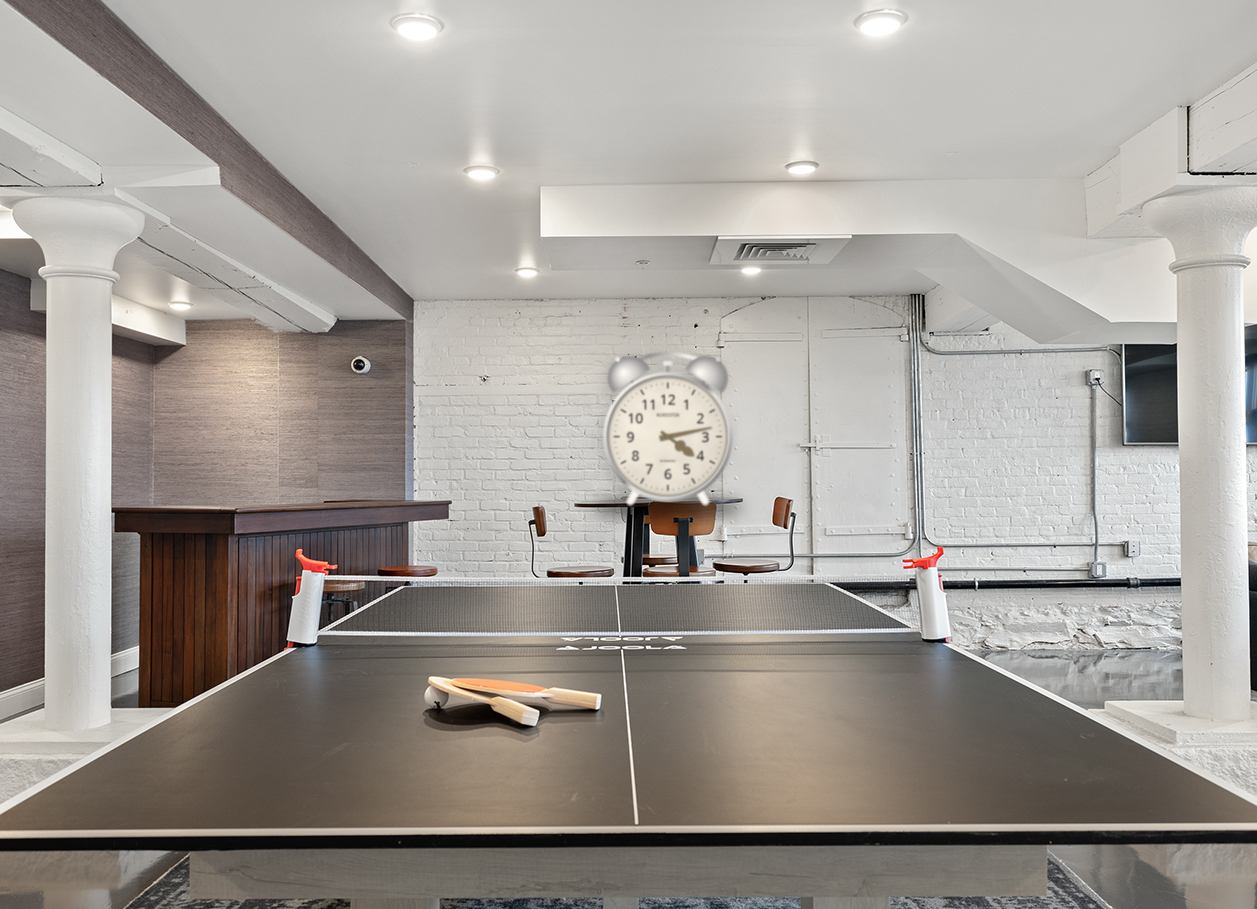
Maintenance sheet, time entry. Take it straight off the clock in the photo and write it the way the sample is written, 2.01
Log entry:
4.13
